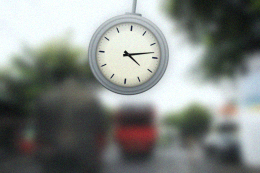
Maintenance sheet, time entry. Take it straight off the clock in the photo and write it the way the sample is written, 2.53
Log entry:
4.13
